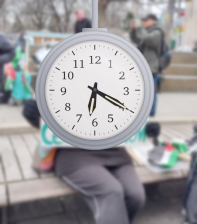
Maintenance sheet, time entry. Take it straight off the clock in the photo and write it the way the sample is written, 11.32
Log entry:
6.20
